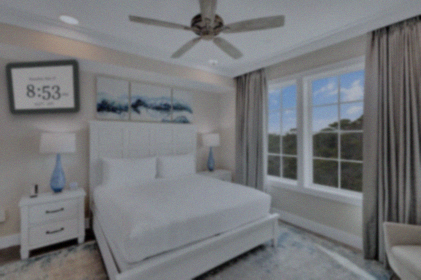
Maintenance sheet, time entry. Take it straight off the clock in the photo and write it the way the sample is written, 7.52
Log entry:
8.53
